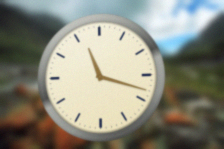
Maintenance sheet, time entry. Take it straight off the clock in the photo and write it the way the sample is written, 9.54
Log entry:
11.18
